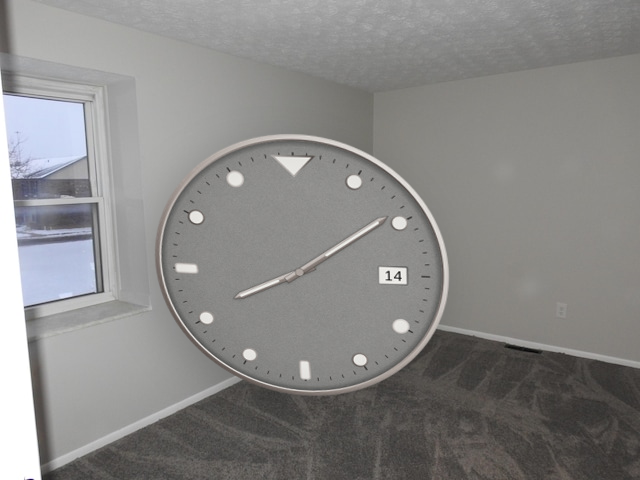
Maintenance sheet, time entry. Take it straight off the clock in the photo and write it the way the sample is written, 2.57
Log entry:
8.09
